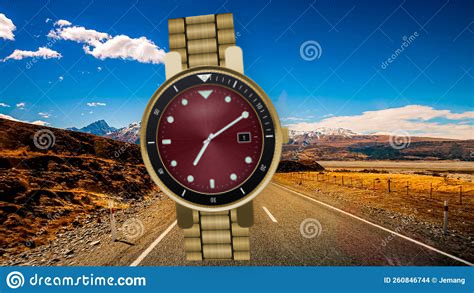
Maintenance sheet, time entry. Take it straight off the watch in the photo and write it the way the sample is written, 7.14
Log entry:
7.10
